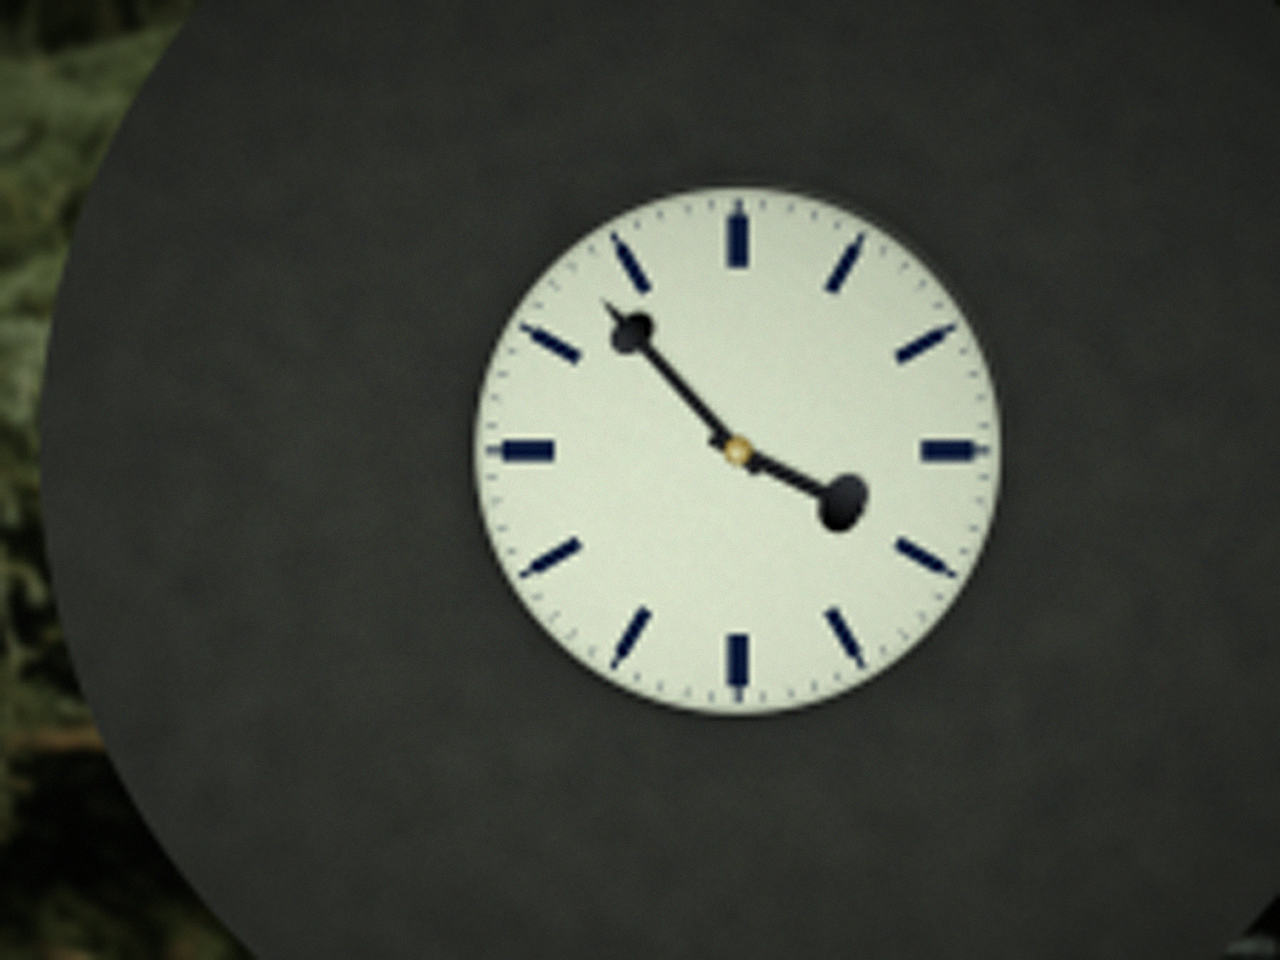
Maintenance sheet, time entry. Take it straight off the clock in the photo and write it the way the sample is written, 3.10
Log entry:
3.53
